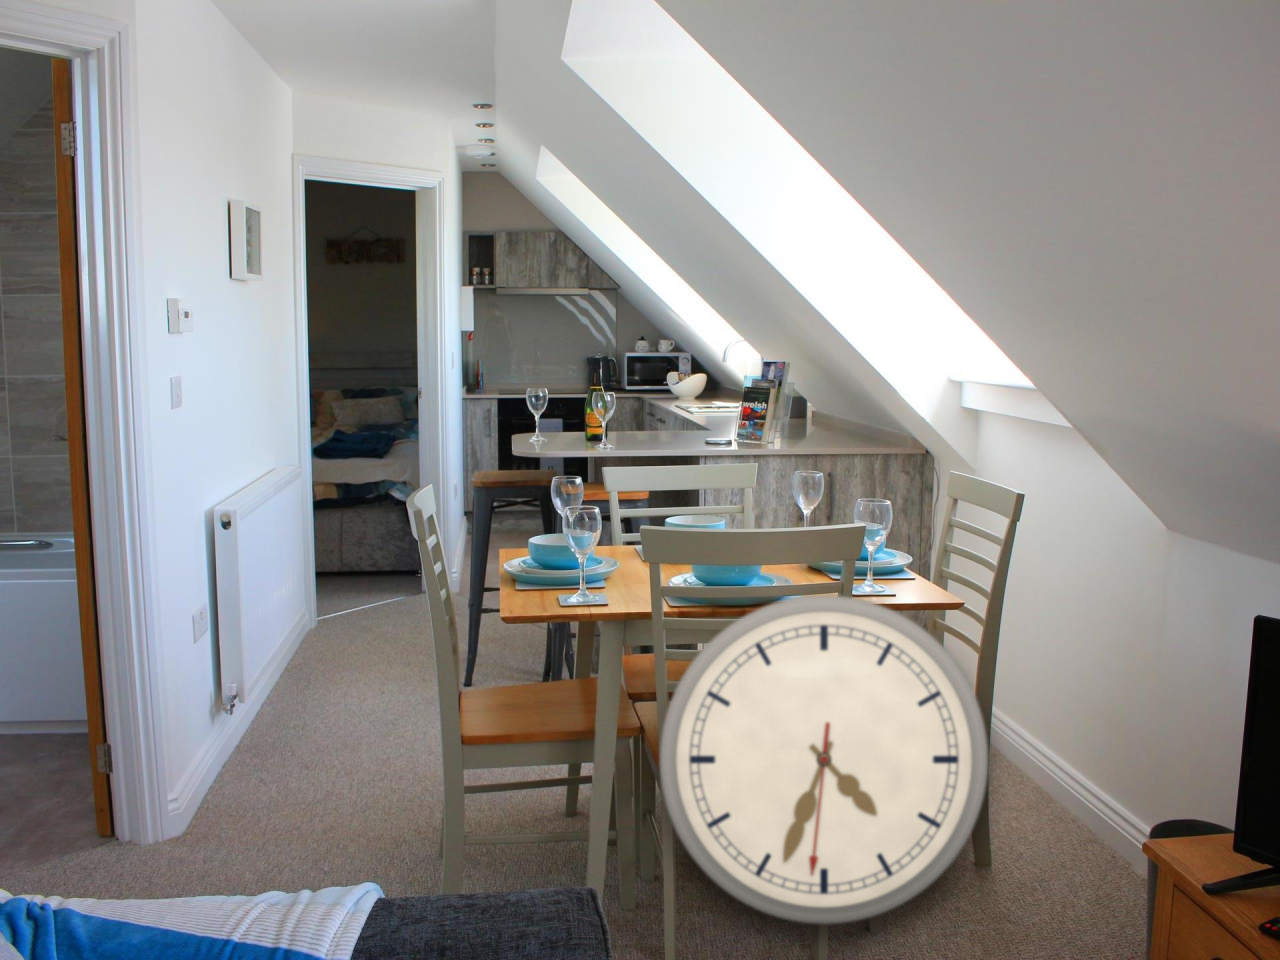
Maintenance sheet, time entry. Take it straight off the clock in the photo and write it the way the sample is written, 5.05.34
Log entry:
4.33.31
